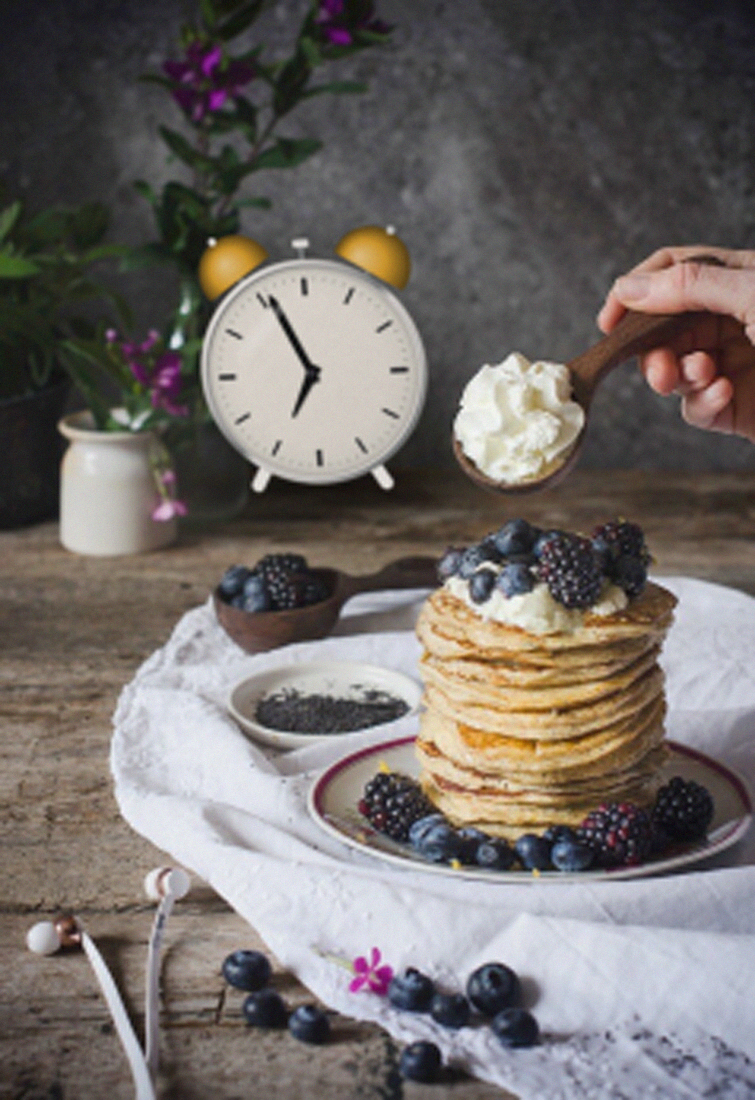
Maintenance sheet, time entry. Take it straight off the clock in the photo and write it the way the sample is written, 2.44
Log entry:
6.56
